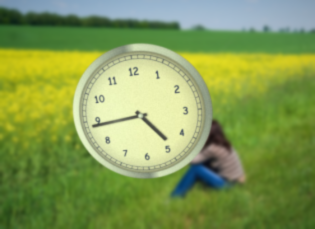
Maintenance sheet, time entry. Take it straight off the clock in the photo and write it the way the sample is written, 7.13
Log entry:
4.44
